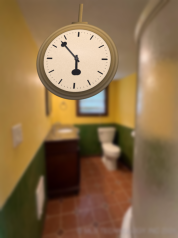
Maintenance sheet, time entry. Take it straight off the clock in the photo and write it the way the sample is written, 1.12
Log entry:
5.53
